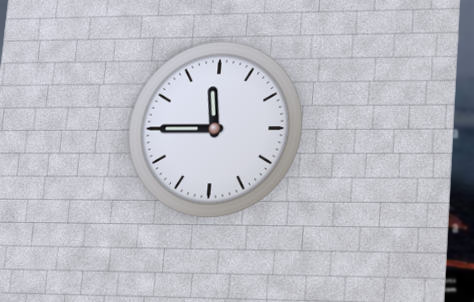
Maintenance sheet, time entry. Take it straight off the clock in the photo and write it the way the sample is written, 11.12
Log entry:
11.45
